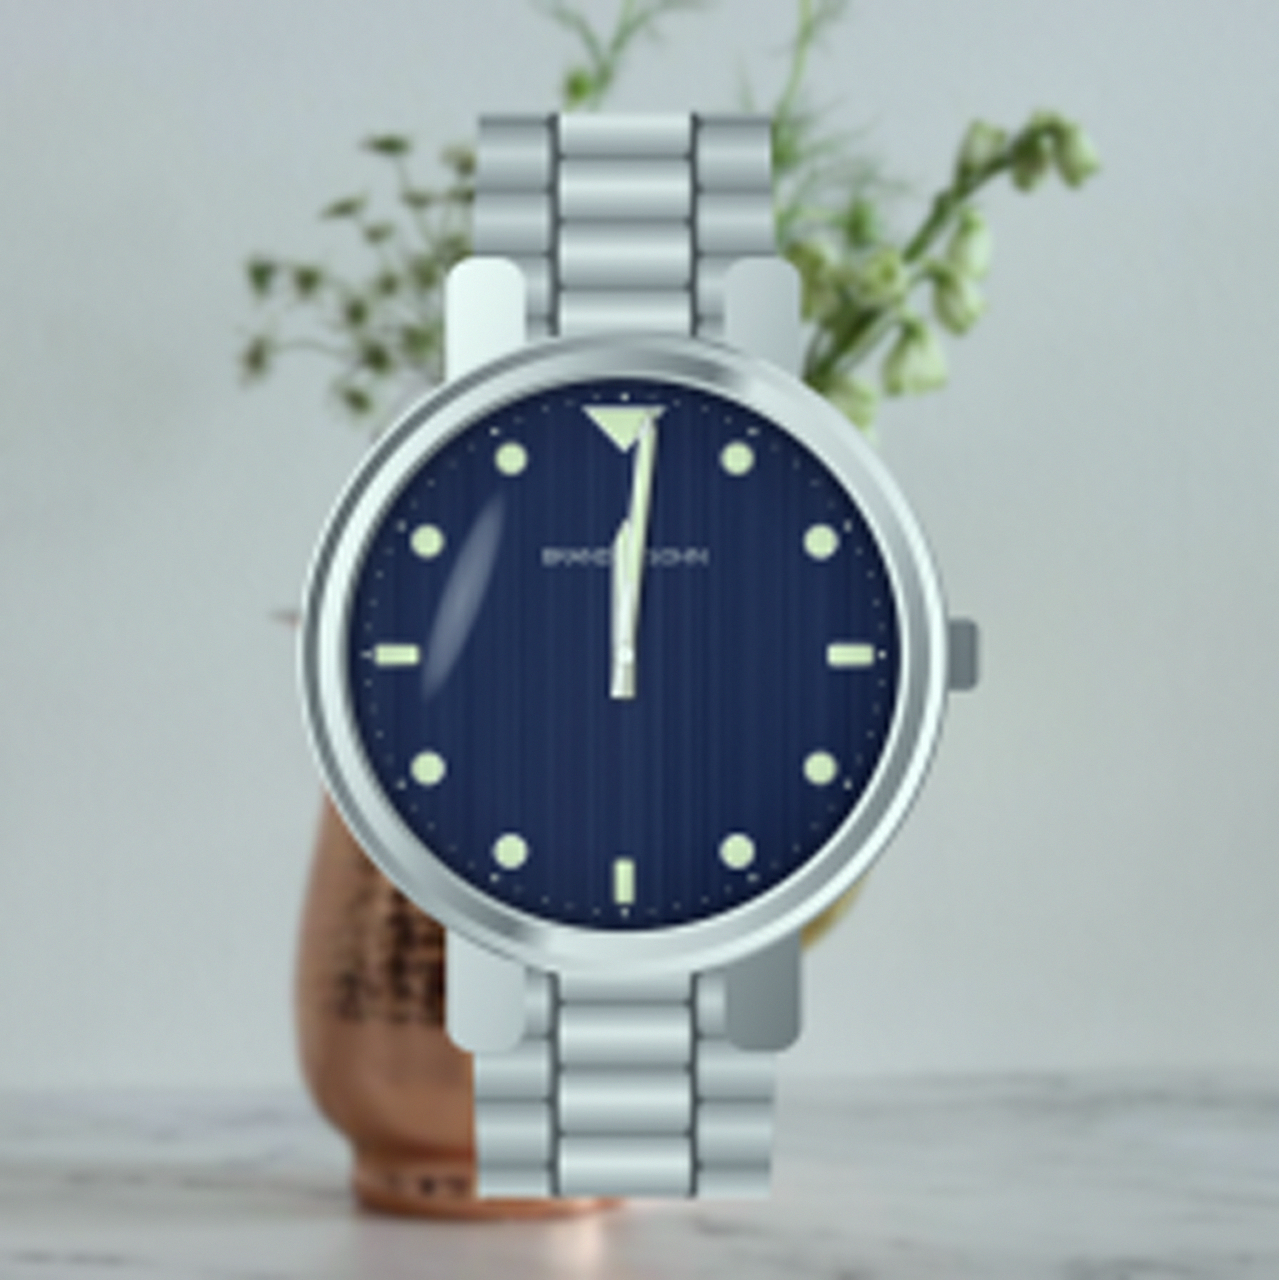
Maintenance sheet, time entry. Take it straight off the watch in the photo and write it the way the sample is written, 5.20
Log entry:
12.01
